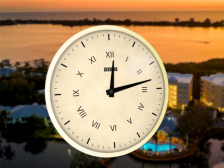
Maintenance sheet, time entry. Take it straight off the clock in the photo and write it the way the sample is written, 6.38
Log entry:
12.13
